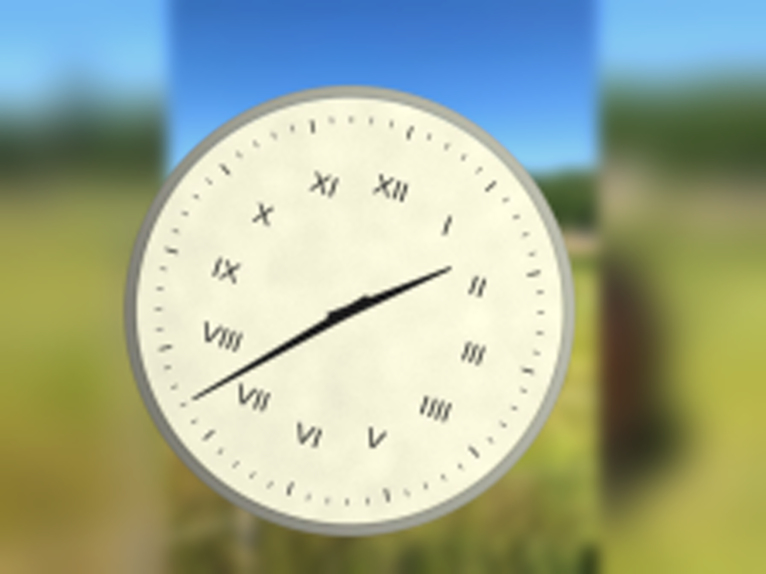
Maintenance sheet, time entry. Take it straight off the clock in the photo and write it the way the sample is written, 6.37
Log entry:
1.37
